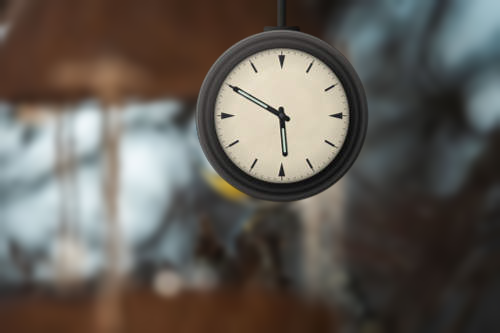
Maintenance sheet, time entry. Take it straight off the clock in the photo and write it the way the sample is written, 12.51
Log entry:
5.50
